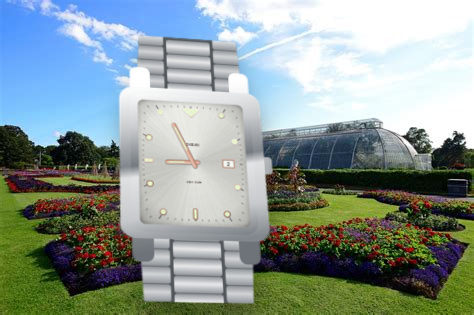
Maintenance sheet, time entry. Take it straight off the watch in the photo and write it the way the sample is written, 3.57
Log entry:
8.56
